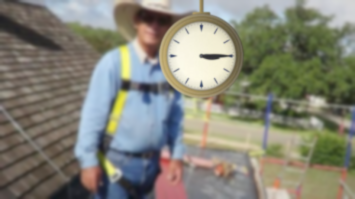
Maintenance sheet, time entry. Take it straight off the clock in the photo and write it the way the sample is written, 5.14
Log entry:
3.15
